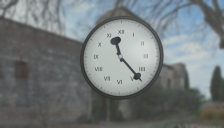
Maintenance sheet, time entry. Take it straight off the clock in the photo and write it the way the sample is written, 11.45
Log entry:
11.23
